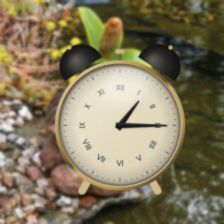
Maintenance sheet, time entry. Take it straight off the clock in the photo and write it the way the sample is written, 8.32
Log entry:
1.15
